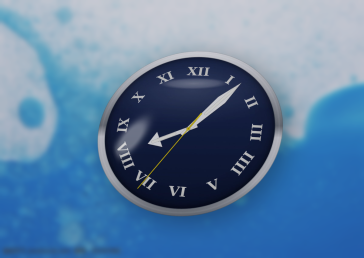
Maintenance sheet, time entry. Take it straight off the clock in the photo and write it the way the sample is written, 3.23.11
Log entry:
8.06.35
